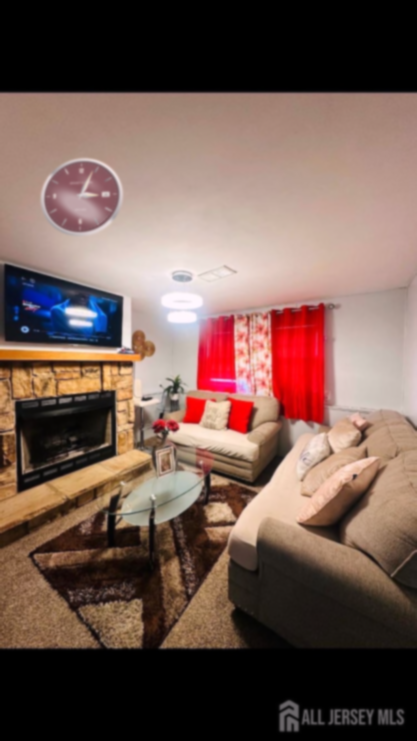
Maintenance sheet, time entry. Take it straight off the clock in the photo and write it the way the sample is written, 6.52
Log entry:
3.04
